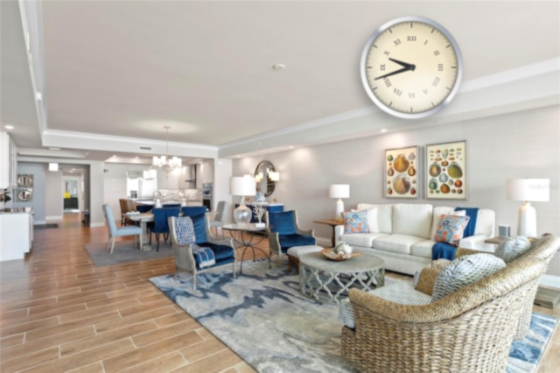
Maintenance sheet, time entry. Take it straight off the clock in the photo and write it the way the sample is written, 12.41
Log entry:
9.42
